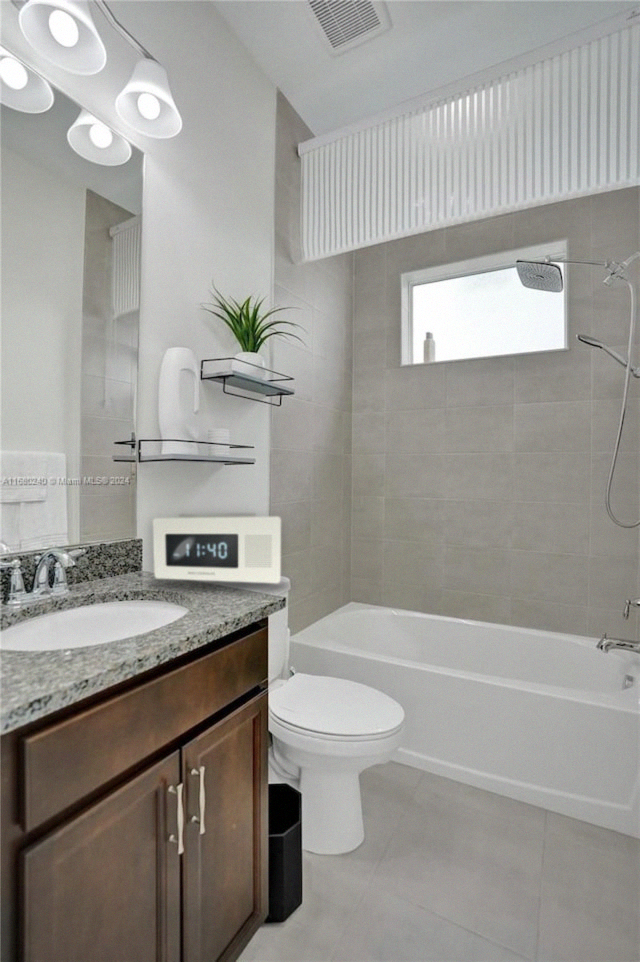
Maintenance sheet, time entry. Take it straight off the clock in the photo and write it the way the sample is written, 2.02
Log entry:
11.40
